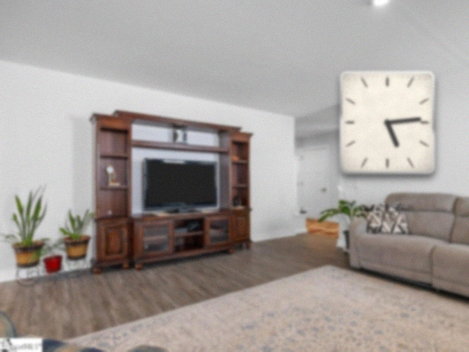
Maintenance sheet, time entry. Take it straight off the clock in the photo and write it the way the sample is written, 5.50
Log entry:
5.14
